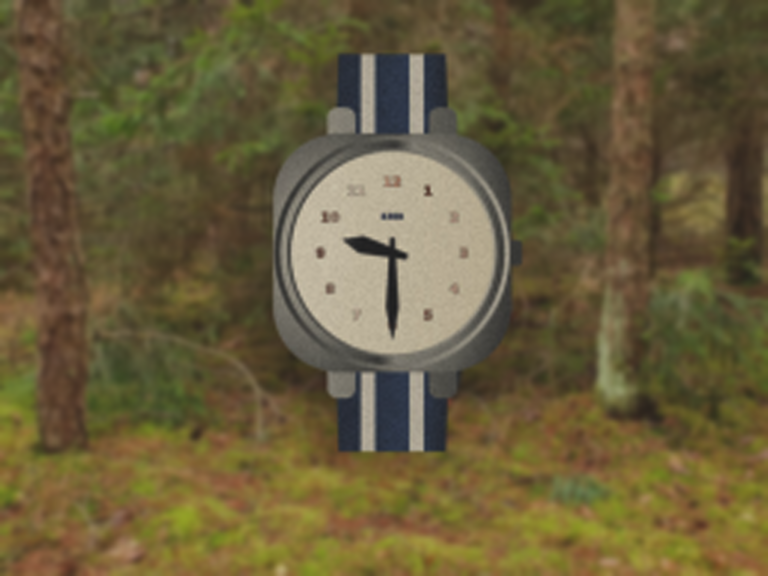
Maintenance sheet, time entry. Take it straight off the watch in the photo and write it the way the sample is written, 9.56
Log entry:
9.30
